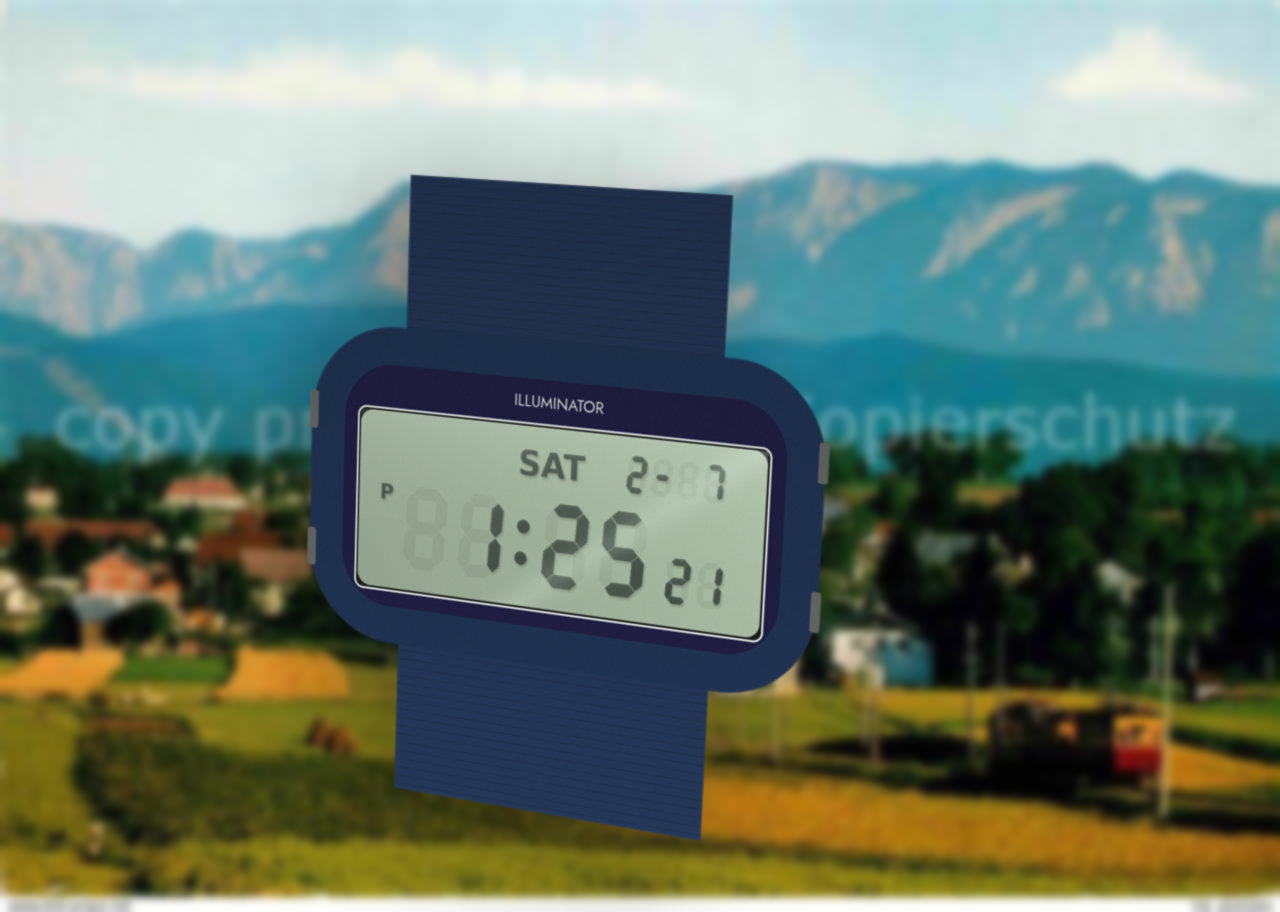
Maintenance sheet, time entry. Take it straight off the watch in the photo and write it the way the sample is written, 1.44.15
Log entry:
1.25.21
